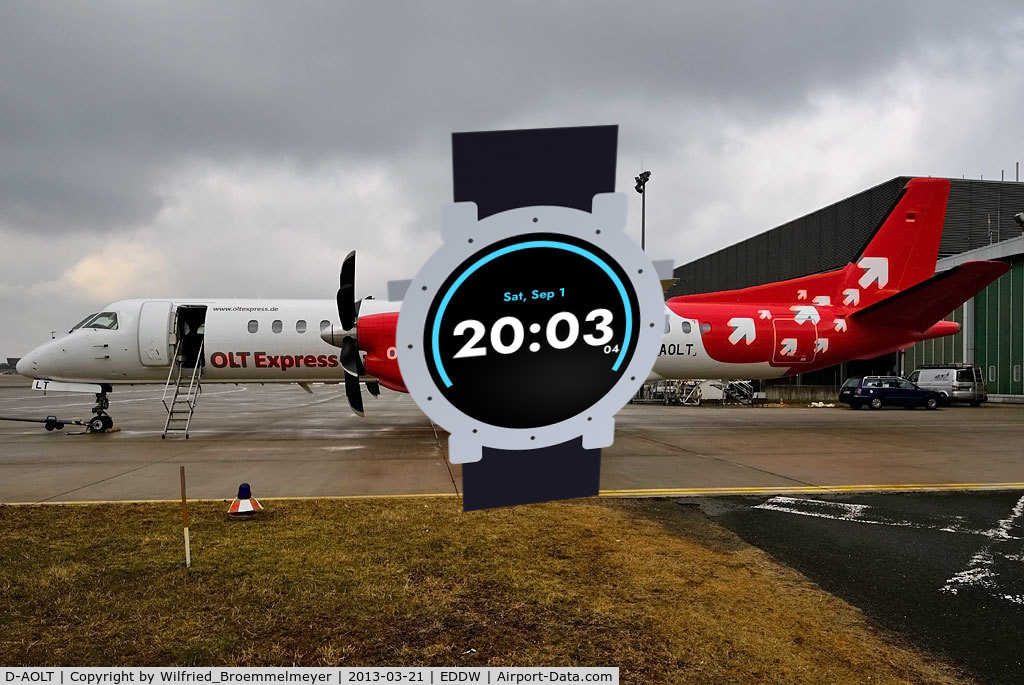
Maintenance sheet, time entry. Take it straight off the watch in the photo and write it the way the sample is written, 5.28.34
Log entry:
20.03.04
